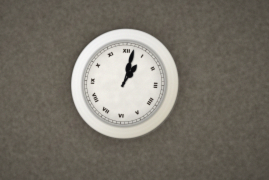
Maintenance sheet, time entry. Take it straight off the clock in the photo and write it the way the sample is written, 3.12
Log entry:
1.02
